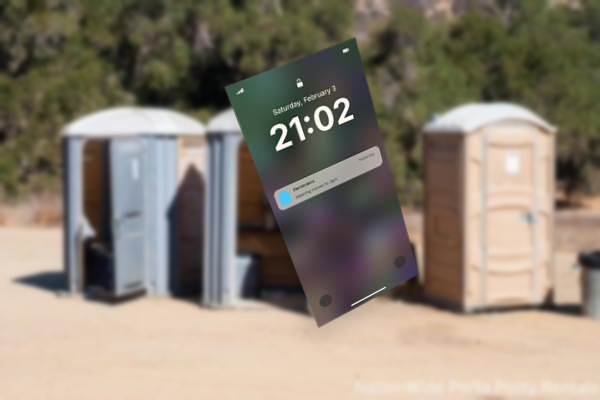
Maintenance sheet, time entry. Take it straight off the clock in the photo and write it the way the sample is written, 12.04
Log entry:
21.02
